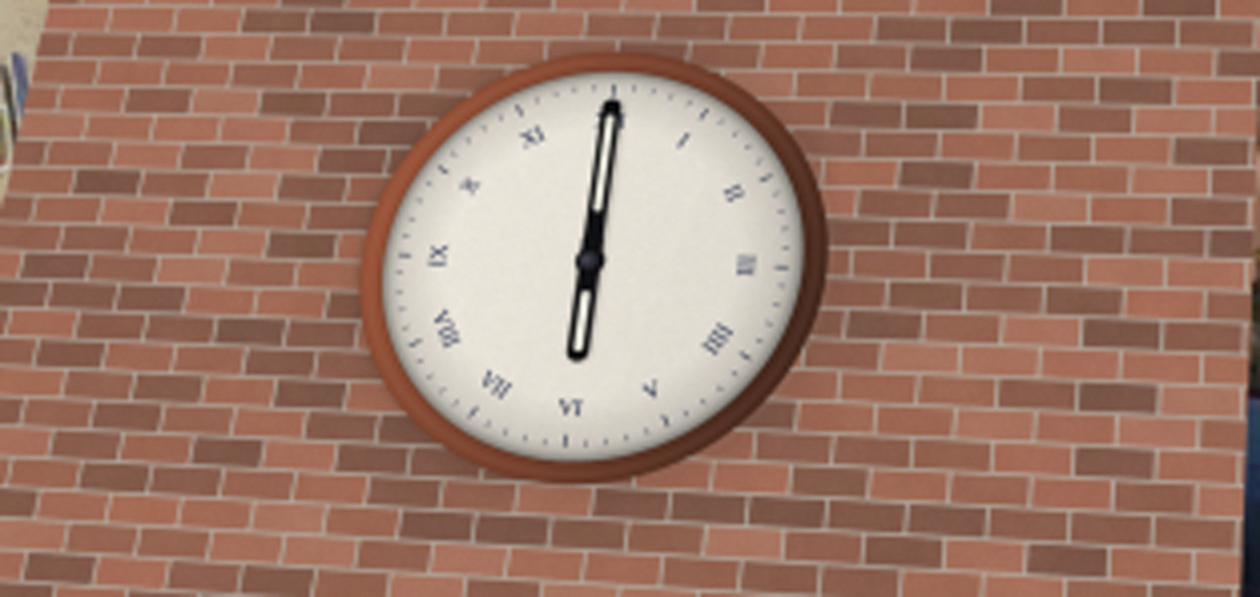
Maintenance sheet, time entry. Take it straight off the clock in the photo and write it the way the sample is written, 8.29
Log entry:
6.00
